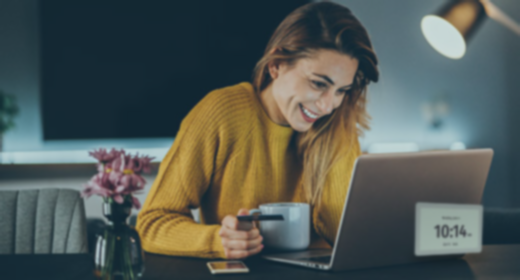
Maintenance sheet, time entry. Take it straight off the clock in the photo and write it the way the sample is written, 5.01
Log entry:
10.14
